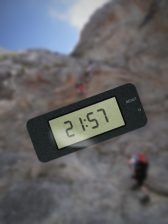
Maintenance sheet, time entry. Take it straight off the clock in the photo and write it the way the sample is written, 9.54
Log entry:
21.57
